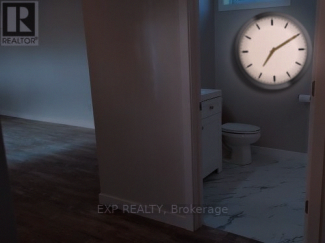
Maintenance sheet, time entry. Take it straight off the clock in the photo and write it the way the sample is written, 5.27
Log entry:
7.10
